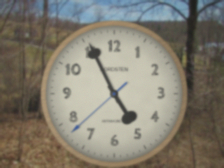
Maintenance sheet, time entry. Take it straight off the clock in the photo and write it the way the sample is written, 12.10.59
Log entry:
4.55.38
